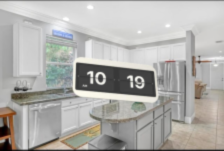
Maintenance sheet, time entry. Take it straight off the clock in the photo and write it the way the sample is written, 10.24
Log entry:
10.19
